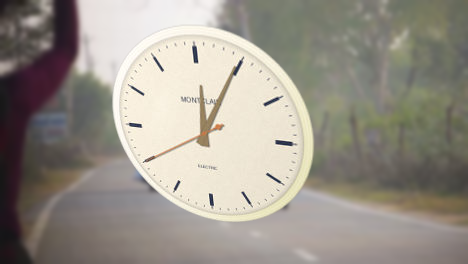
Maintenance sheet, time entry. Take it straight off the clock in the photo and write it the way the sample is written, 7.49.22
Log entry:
12.04.40
